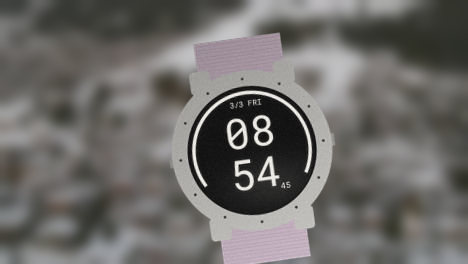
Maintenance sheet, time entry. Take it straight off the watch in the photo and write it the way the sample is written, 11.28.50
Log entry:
8.54.45
